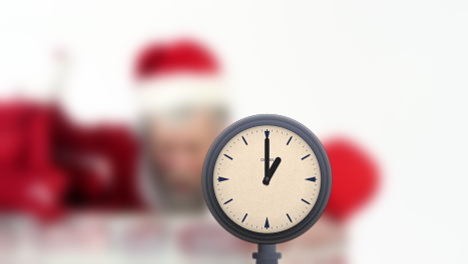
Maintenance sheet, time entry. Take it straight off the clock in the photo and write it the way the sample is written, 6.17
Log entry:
1.00
